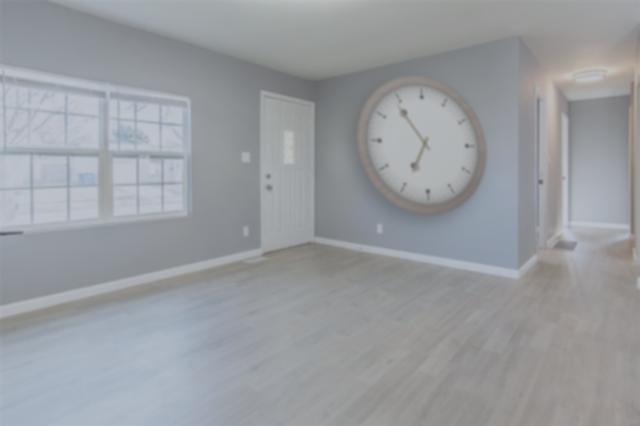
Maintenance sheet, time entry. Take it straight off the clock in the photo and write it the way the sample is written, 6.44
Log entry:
6.54
